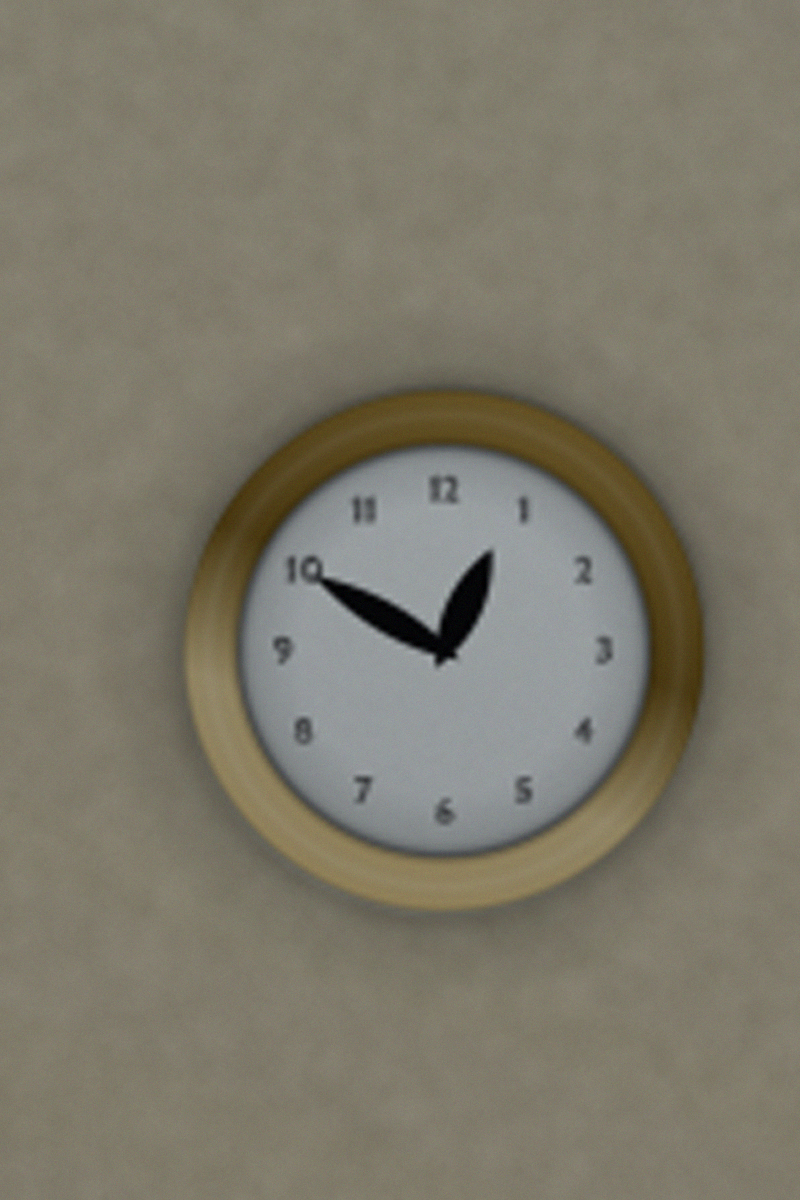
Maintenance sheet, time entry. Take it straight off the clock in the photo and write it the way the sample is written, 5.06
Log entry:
12.50
